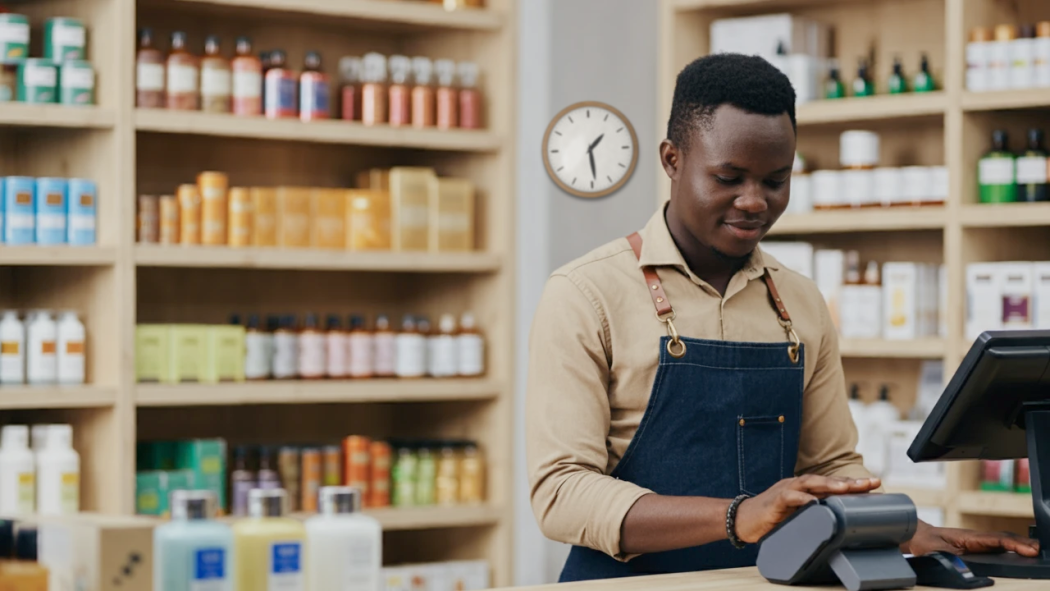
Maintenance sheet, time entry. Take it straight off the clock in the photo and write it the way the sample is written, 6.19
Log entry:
1.29
